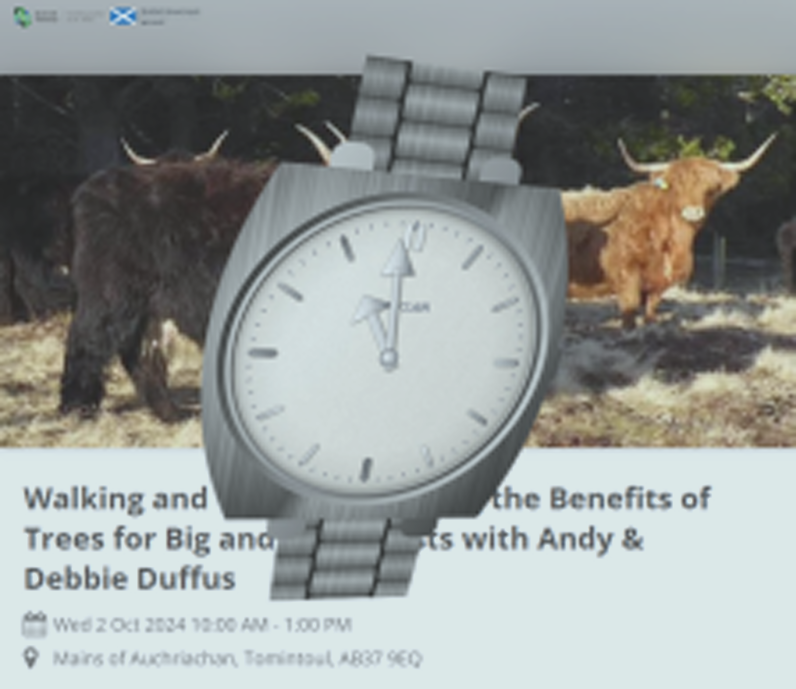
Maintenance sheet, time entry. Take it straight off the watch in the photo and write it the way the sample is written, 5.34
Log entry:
10.59
